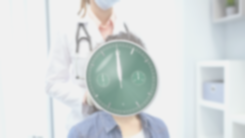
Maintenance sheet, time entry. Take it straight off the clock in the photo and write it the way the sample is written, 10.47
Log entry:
12.00
